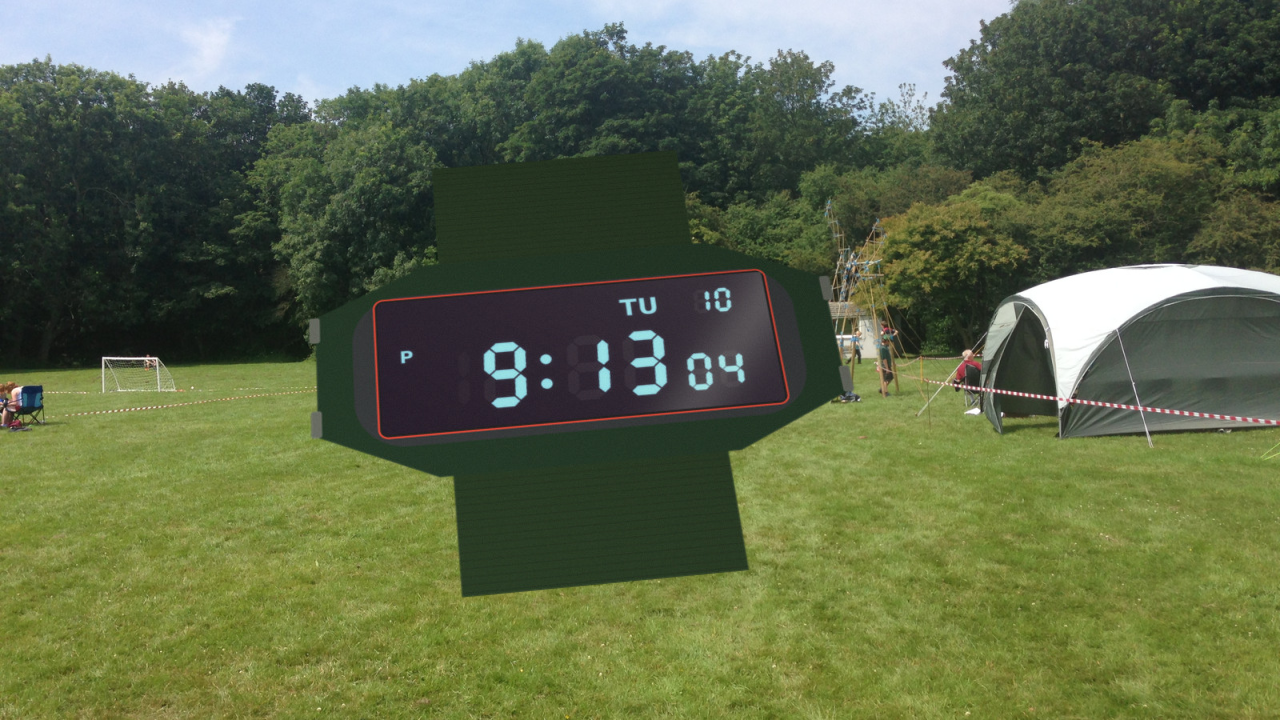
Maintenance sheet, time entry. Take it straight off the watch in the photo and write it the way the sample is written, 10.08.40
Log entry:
9.13.04
